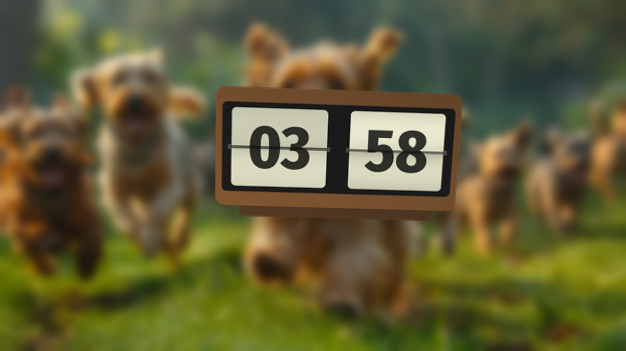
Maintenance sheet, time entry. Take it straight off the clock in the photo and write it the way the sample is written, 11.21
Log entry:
3.58
